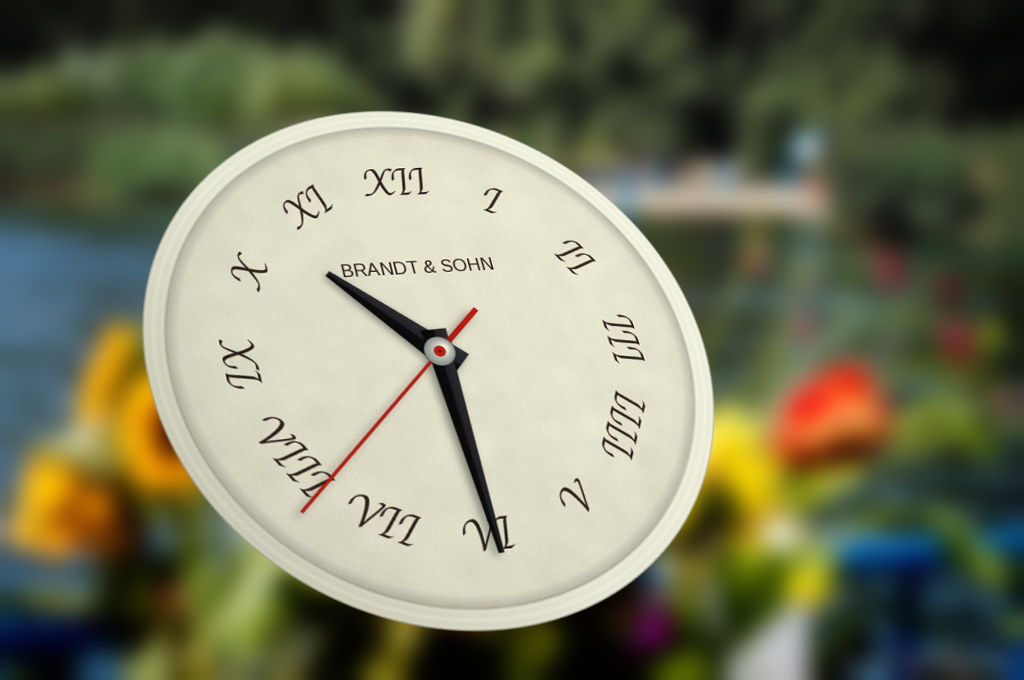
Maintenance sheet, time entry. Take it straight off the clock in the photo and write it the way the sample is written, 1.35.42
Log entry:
10.29.38
